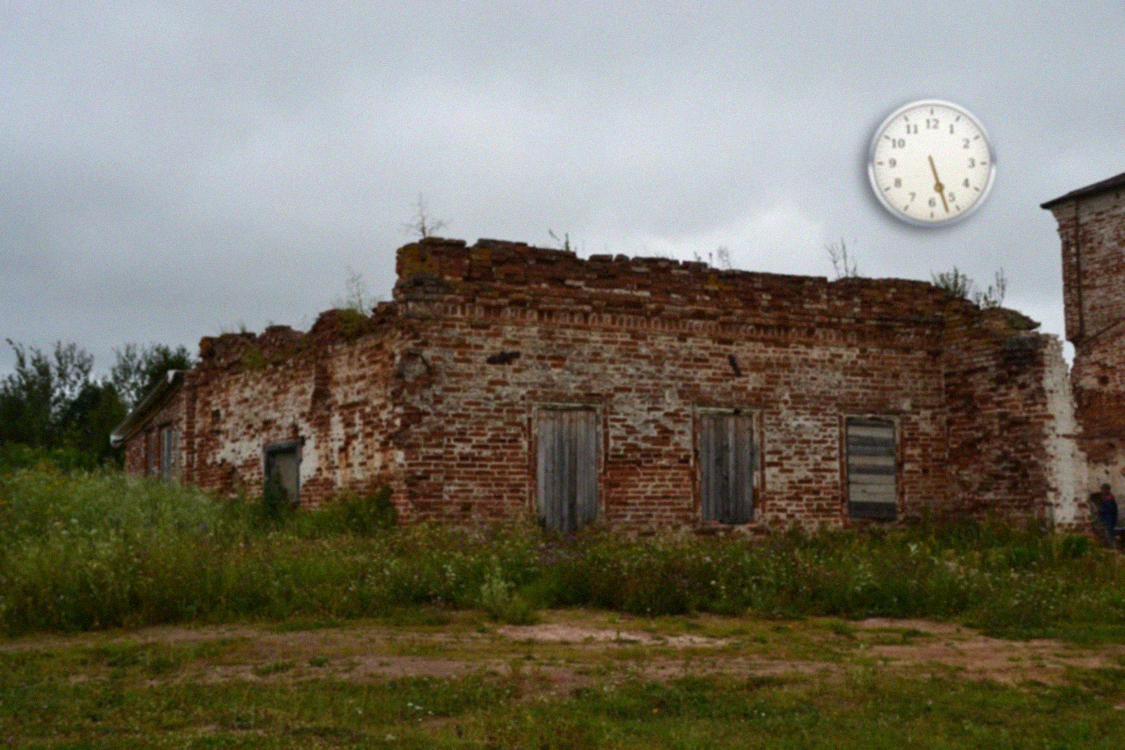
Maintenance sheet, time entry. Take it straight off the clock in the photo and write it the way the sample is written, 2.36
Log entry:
5.27
